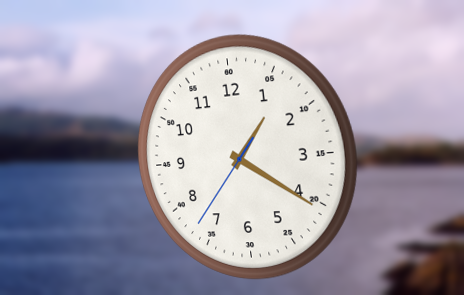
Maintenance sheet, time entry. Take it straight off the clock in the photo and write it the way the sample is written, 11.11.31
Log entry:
1.20.37
